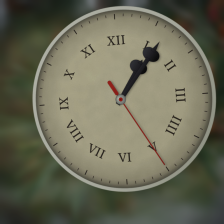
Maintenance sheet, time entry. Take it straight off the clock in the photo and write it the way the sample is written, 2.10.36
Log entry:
1.06.25
